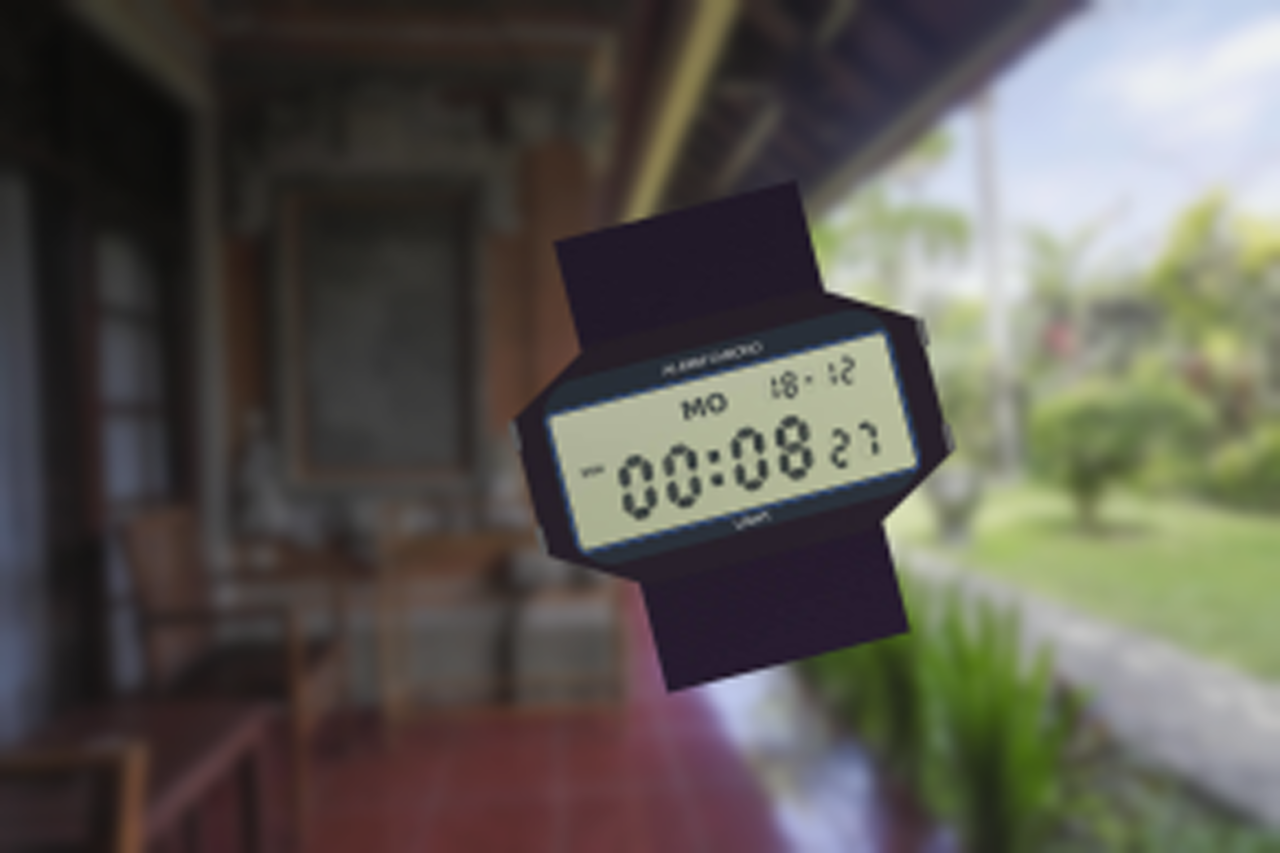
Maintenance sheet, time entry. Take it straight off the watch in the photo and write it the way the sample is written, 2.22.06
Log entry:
0.08.27
